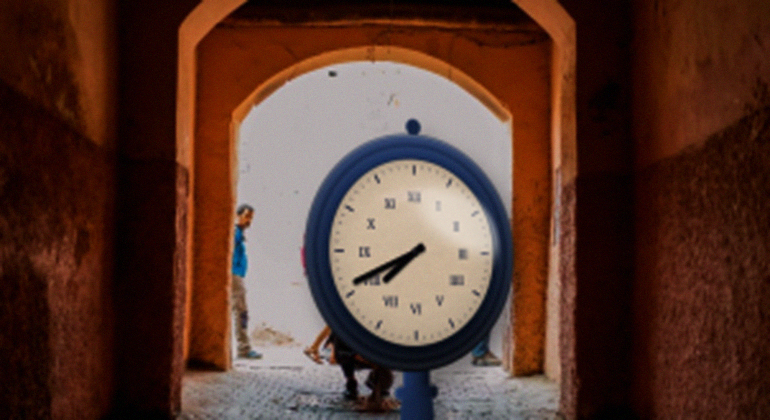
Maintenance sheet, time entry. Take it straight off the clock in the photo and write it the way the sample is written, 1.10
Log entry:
7.41
